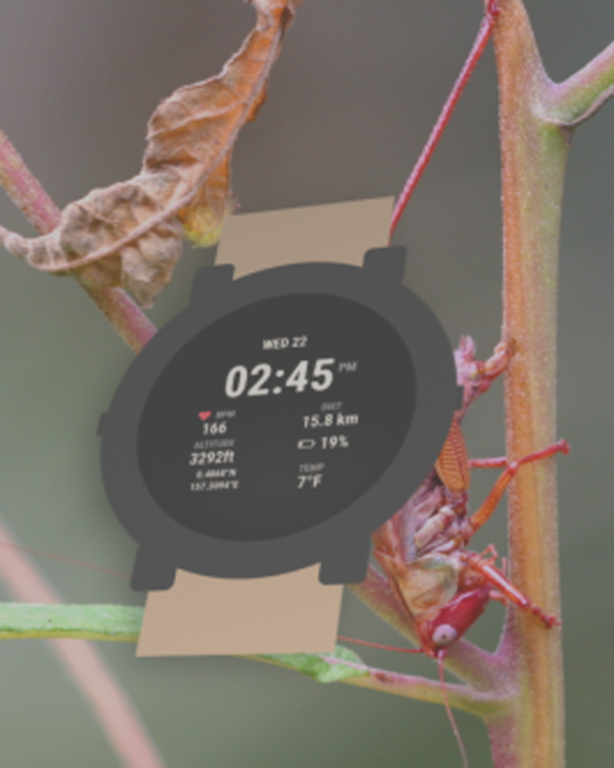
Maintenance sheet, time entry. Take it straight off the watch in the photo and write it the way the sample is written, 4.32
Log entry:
2.45
